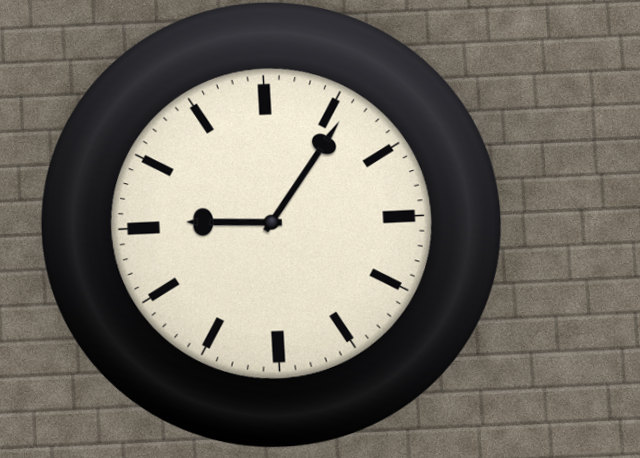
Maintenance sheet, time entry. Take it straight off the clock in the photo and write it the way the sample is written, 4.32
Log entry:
9.06
